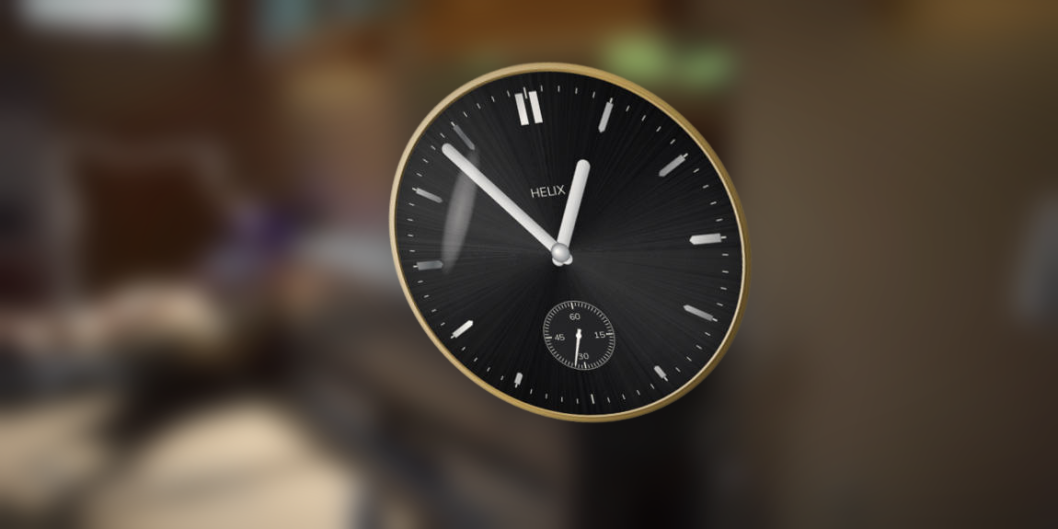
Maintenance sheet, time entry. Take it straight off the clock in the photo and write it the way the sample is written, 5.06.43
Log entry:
12.53.33
